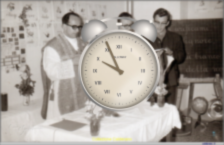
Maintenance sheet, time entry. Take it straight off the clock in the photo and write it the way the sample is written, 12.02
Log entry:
9.56
